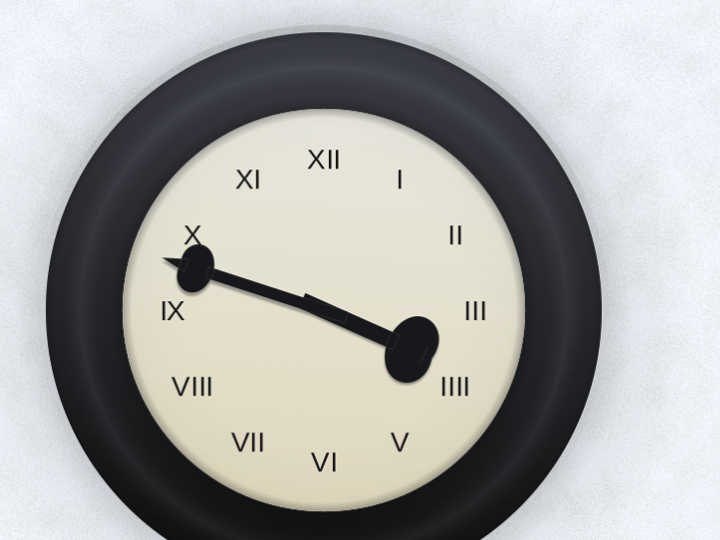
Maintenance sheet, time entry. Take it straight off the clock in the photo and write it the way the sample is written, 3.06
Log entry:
3.48
